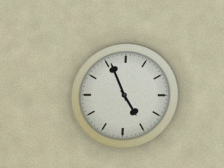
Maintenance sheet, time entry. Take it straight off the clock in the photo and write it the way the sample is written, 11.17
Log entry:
4.56
